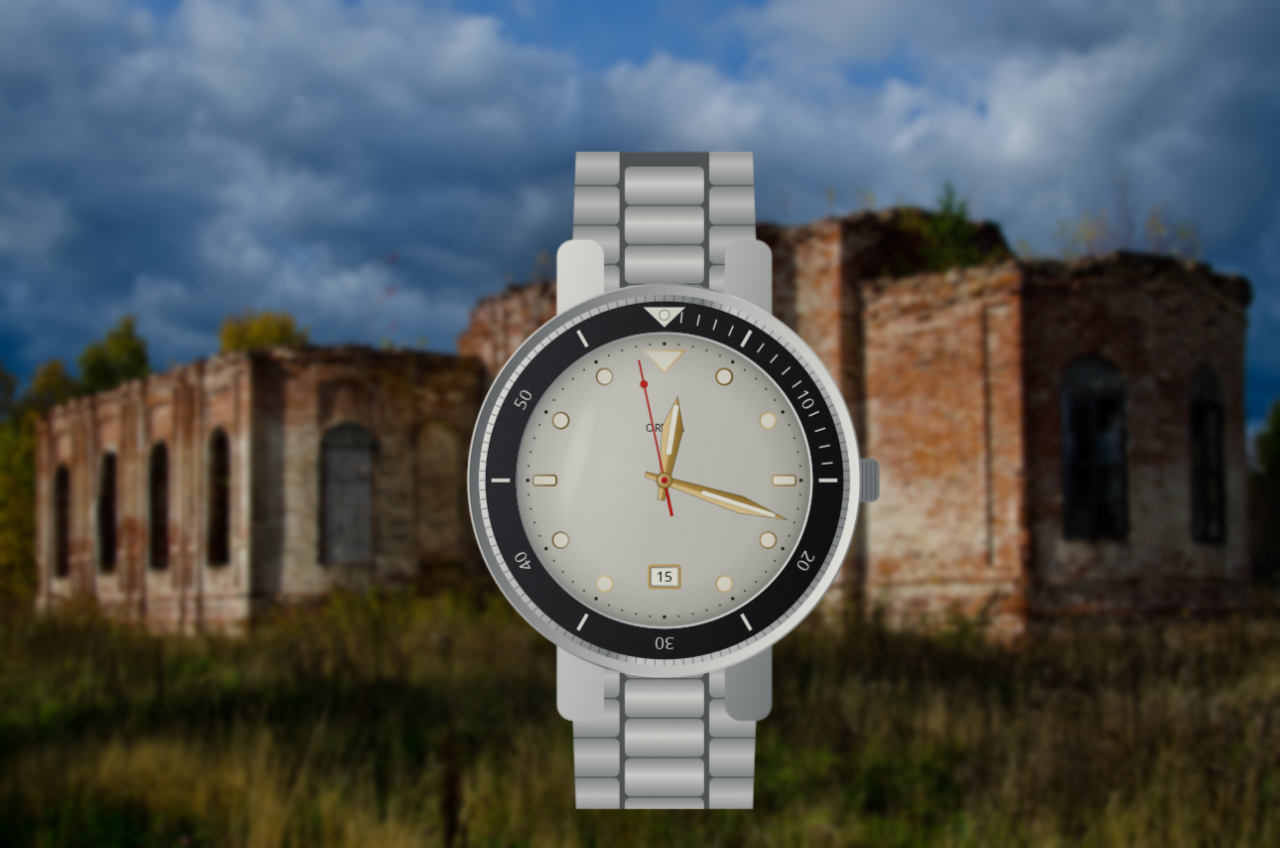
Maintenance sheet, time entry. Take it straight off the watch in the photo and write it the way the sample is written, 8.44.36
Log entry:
12.17.58
